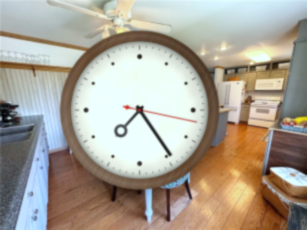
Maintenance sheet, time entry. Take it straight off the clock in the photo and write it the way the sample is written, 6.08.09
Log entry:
7.24.17
